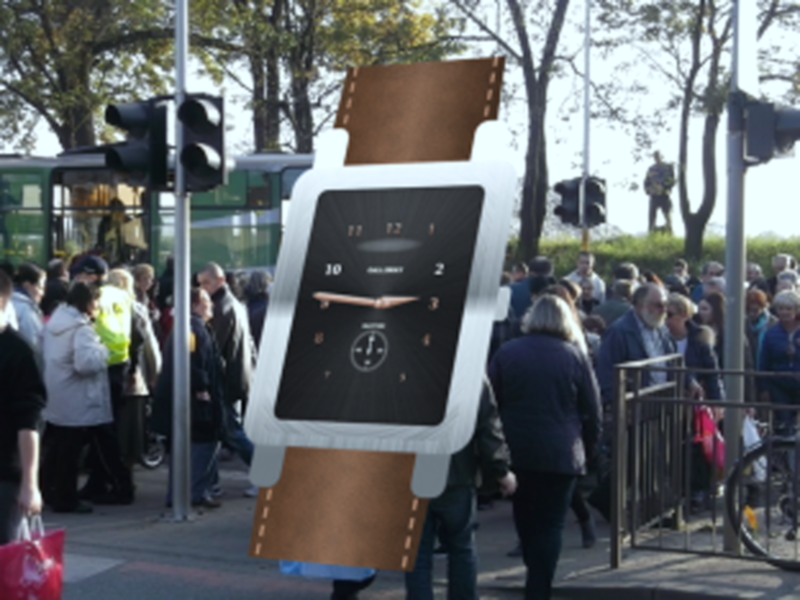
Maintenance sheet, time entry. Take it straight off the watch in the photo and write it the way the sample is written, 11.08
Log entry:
2.46
